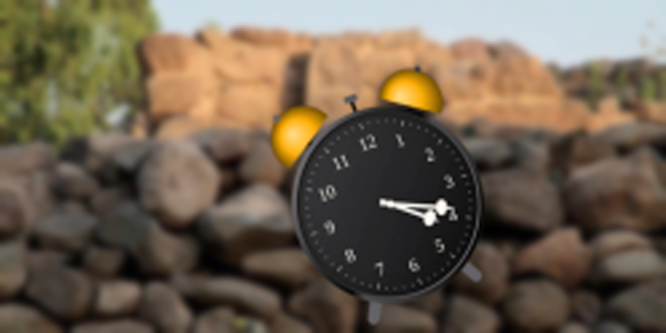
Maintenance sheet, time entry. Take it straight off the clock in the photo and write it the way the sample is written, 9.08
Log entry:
4.19
